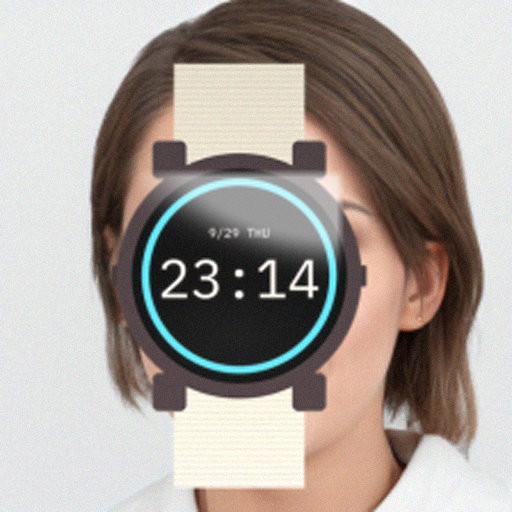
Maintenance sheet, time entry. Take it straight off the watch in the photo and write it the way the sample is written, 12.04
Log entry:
23.14
